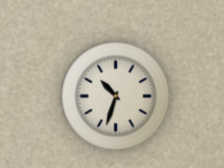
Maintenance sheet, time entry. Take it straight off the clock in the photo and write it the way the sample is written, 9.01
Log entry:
10.33
